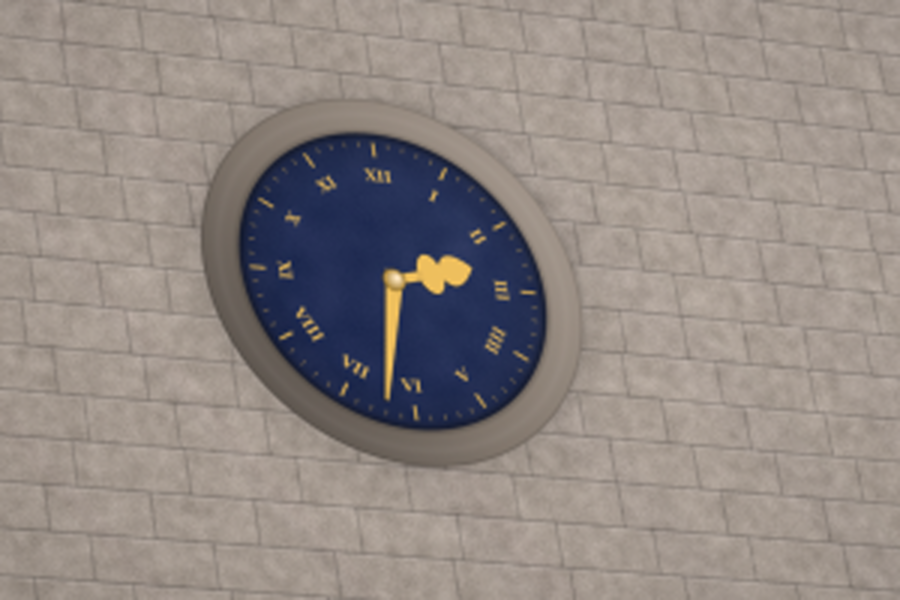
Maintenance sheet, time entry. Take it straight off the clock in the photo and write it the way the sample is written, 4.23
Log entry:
2.32
